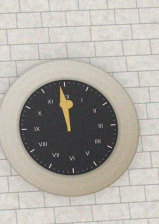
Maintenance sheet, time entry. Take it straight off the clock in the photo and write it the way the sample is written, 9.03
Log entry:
11.59
